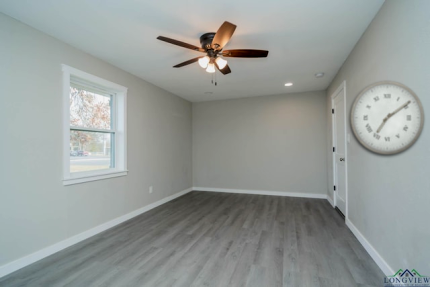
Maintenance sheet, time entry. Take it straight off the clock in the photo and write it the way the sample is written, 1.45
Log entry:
7.09
